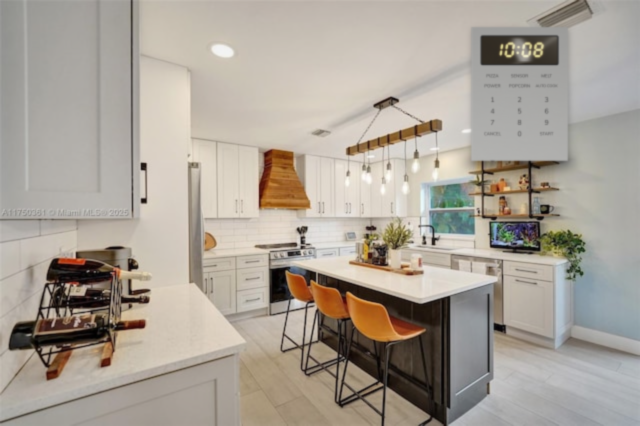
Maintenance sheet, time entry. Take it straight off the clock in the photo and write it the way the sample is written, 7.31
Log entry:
10.08
